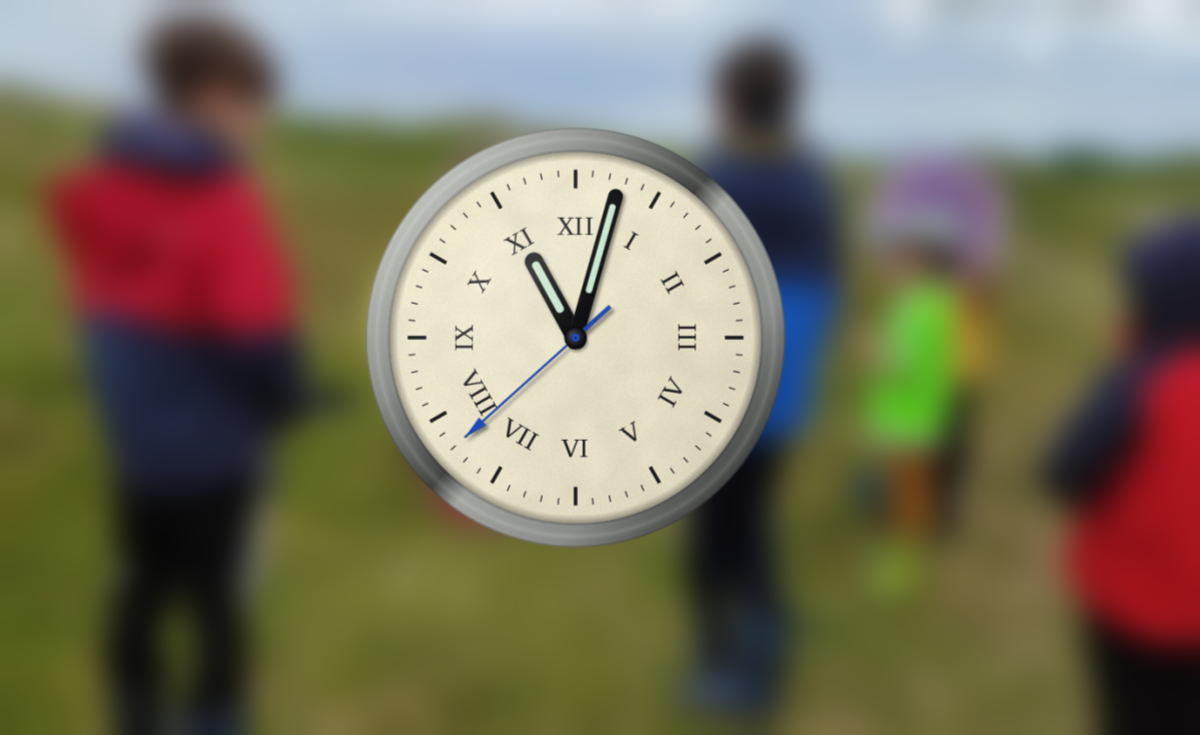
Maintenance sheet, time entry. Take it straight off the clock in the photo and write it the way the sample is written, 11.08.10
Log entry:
11.02.38
